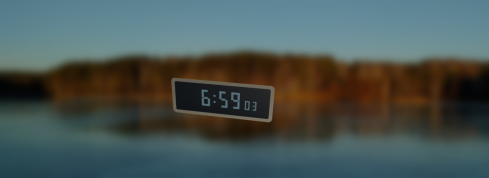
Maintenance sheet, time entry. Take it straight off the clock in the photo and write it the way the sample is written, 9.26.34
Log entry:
6.59.03
